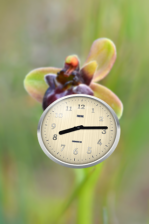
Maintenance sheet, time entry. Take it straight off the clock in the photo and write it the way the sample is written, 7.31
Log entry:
8.14
